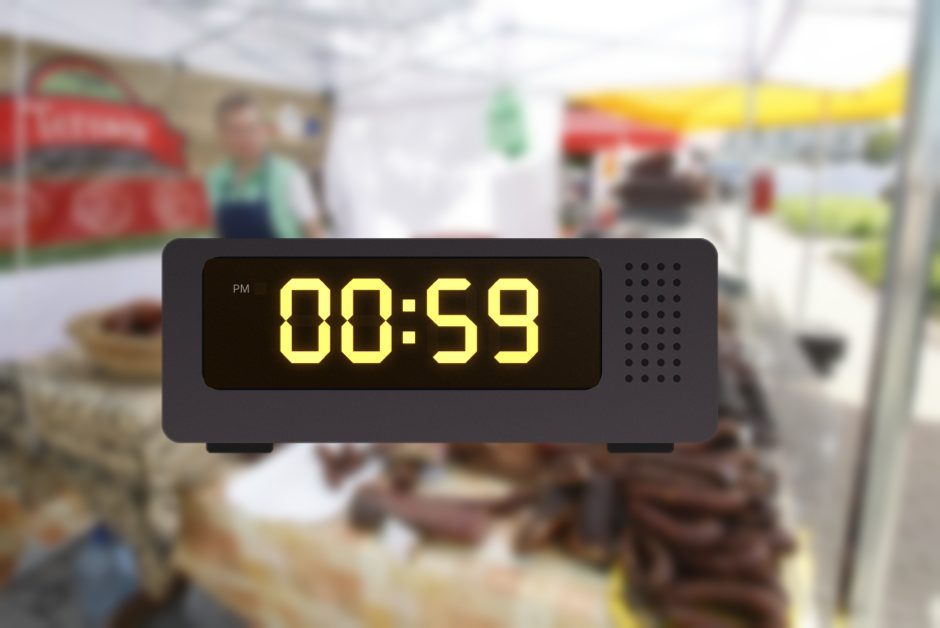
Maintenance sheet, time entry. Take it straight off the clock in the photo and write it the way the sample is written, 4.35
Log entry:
0.59
